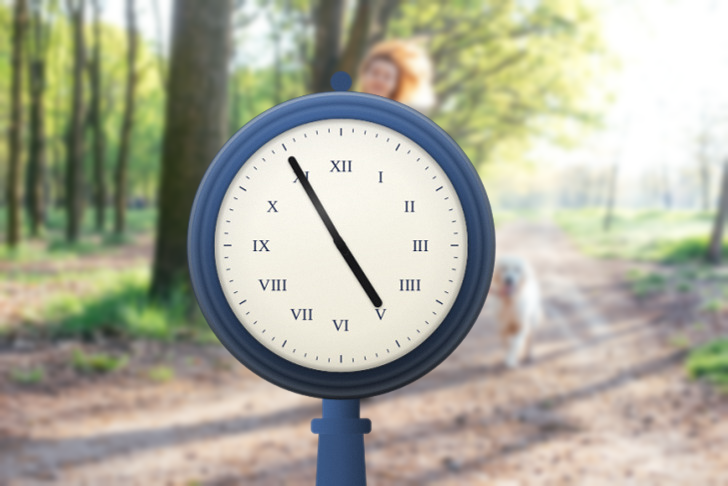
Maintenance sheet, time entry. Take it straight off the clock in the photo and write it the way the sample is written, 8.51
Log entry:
4.55
